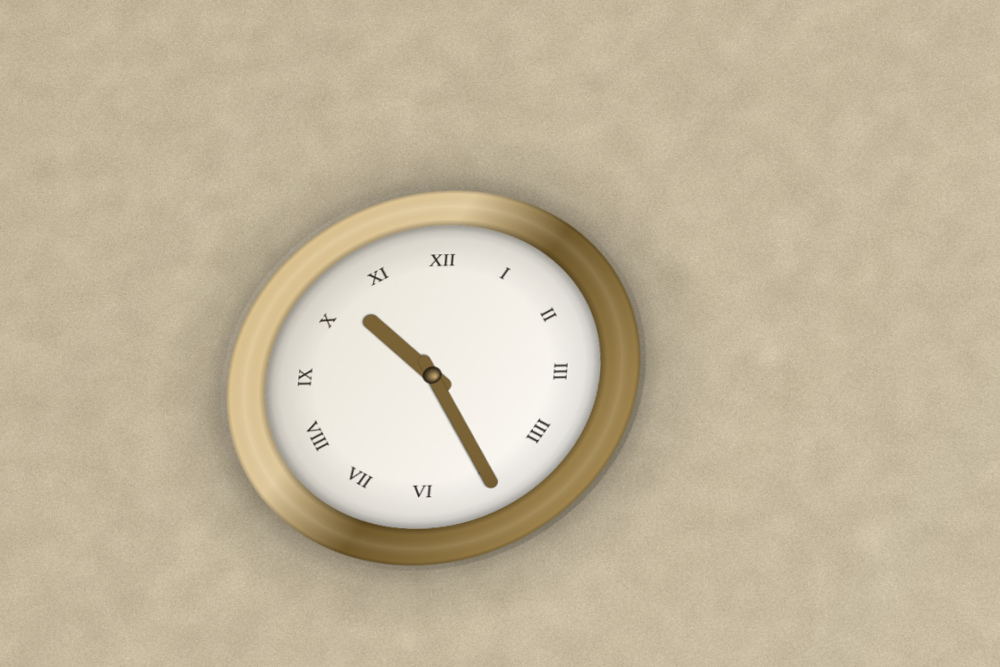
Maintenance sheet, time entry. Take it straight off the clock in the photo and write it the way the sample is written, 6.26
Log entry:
10.25
